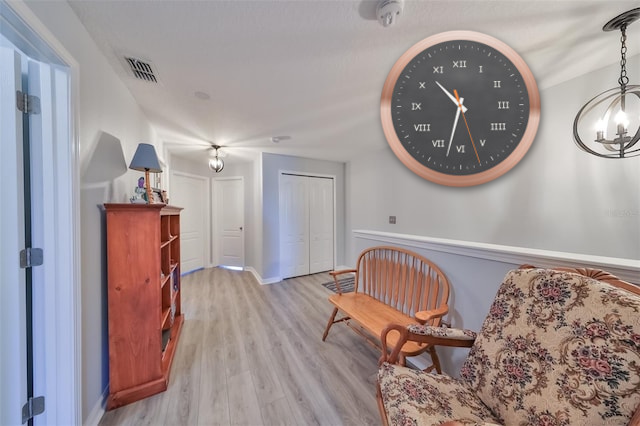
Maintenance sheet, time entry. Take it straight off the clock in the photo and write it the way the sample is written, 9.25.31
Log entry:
10.32.27
